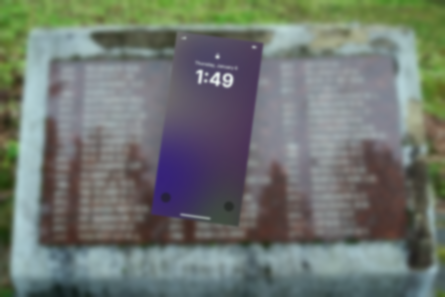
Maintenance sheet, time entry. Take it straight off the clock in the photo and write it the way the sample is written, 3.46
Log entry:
1.49
